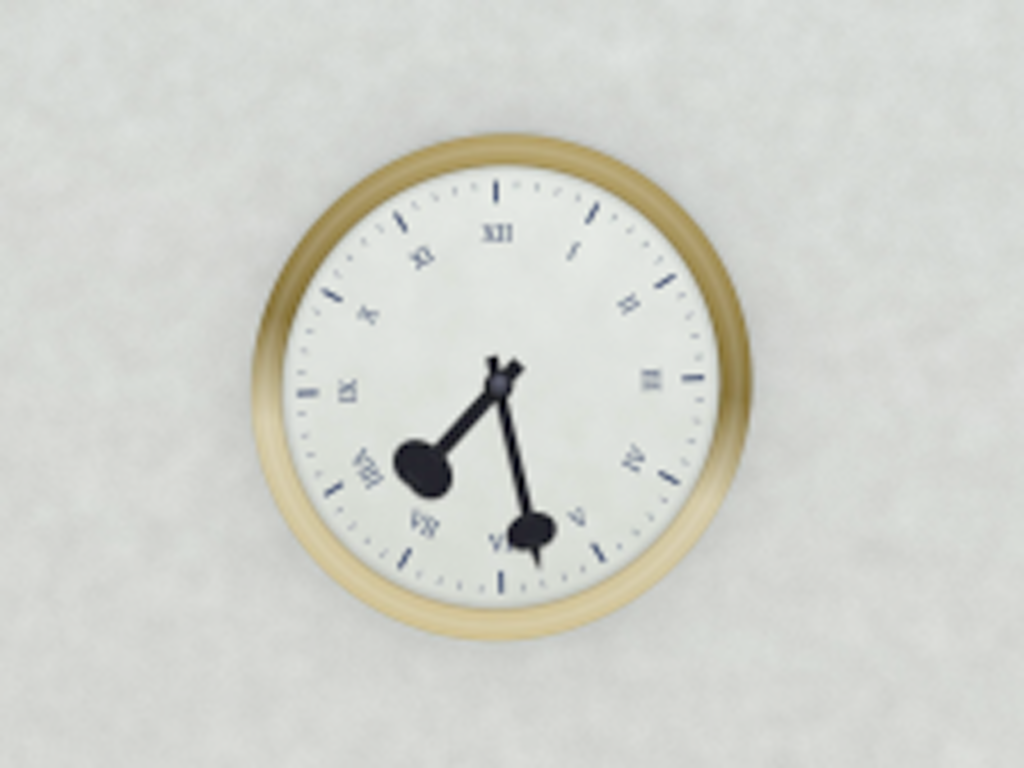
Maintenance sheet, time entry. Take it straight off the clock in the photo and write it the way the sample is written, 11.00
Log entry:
7.28
